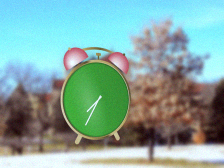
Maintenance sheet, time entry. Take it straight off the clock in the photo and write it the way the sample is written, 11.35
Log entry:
7.35
